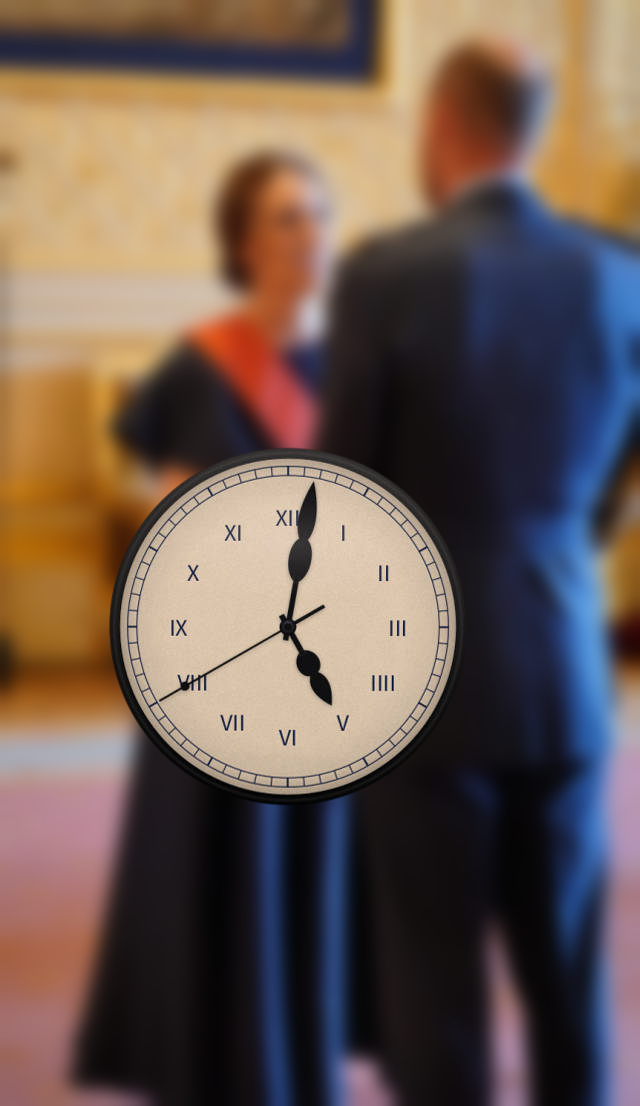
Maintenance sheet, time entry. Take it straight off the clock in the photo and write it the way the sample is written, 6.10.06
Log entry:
5.01.40
